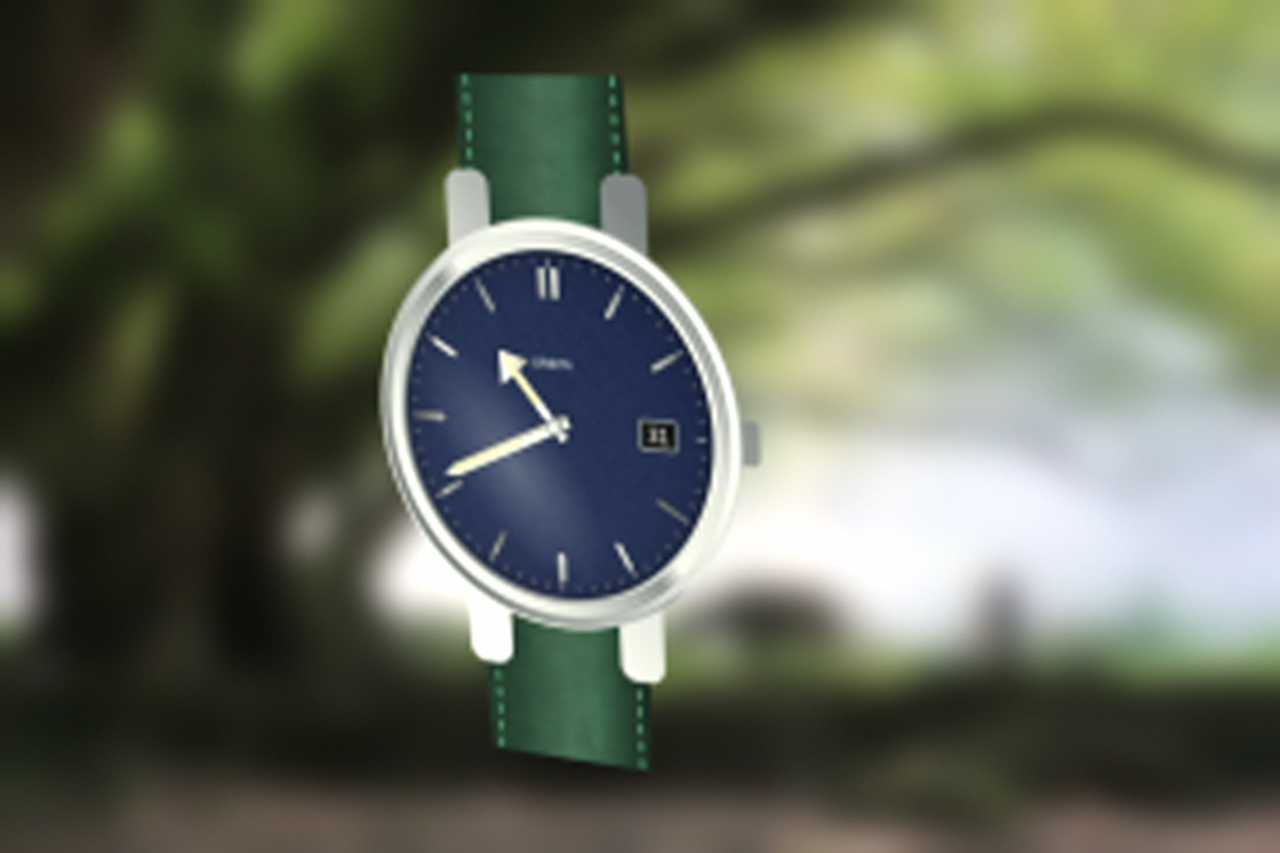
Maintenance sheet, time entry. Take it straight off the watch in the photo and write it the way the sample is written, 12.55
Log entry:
10.41
